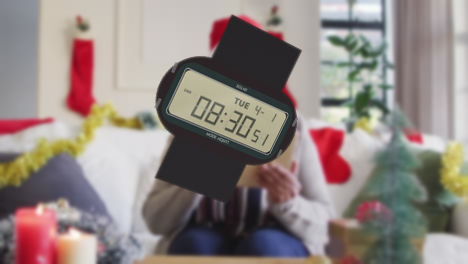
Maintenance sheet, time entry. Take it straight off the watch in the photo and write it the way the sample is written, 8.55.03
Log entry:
8.30.51
